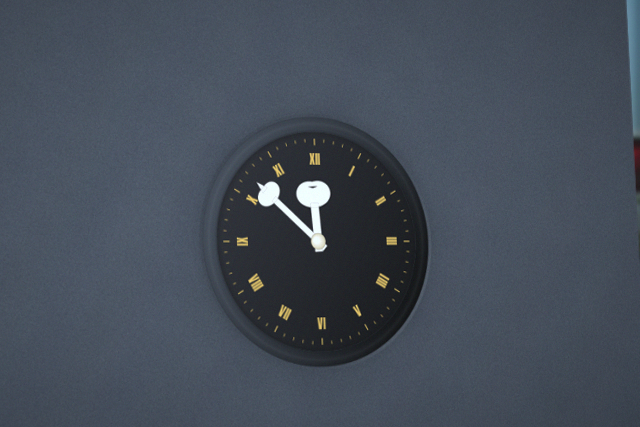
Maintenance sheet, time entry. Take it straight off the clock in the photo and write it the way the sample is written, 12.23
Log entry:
11.52
